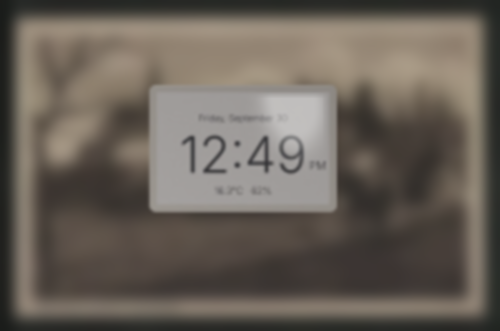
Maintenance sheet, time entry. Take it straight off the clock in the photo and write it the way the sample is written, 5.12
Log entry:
12.49
